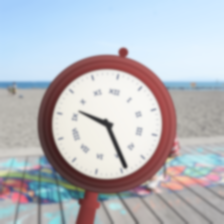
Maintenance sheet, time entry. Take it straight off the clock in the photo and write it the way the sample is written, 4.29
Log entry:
9.24
